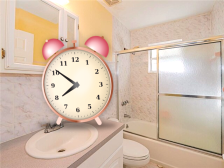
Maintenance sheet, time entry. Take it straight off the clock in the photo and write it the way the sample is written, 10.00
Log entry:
7.51
